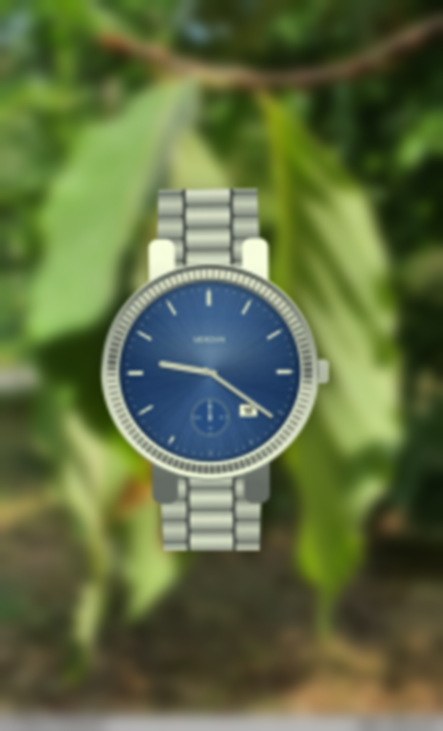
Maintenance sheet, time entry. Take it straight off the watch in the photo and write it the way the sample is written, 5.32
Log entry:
9.21
